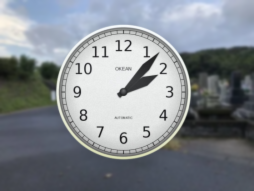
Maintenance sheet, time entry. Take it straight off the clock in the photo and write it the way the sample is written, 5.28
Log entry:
2.07
